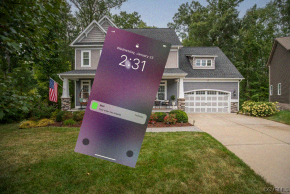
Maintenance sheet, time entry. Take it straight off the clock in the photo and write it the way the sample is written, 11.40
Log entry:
2.31
